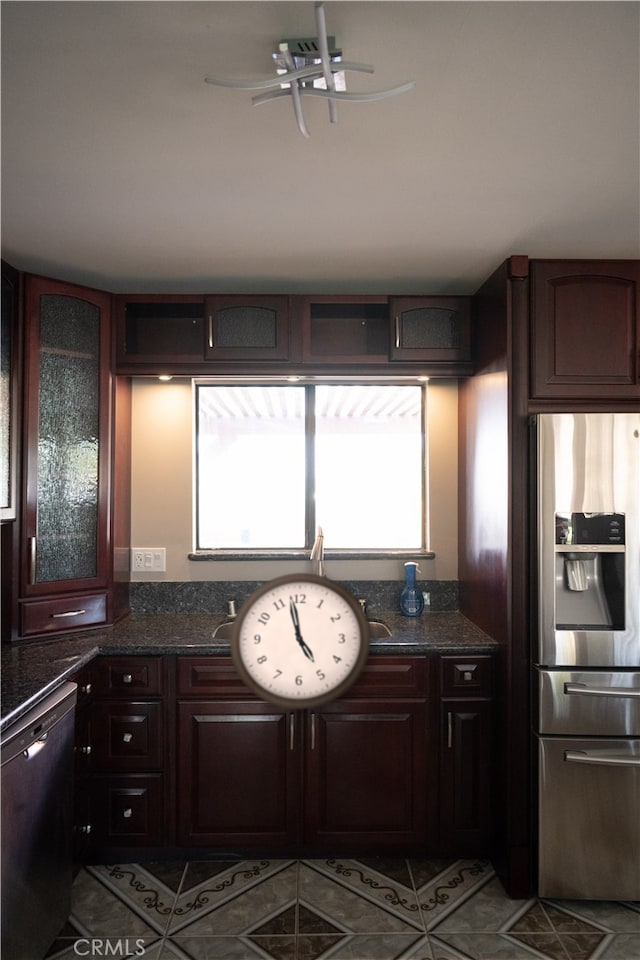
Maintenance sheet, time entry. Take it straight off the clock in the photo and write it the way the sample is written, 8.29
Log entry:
4.58
